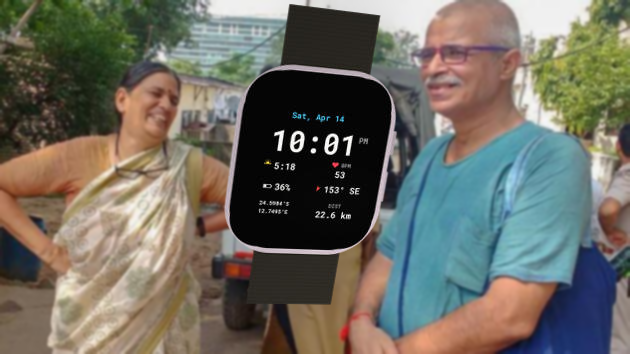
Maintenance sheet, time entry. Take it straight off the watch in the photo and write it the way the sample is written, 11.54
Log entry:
10.01
